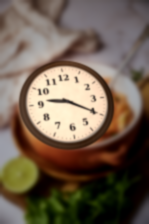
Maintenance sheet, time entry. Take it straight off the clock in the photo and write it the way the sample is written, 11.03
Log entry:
9.20
